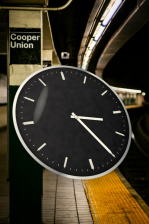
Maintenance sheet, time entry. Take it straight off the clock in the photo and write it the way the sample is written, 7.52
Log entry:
3.25
